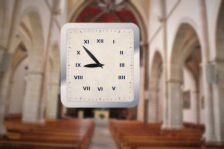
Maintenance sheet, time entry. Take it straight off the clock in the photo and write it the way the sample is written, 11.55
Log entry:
8.53
